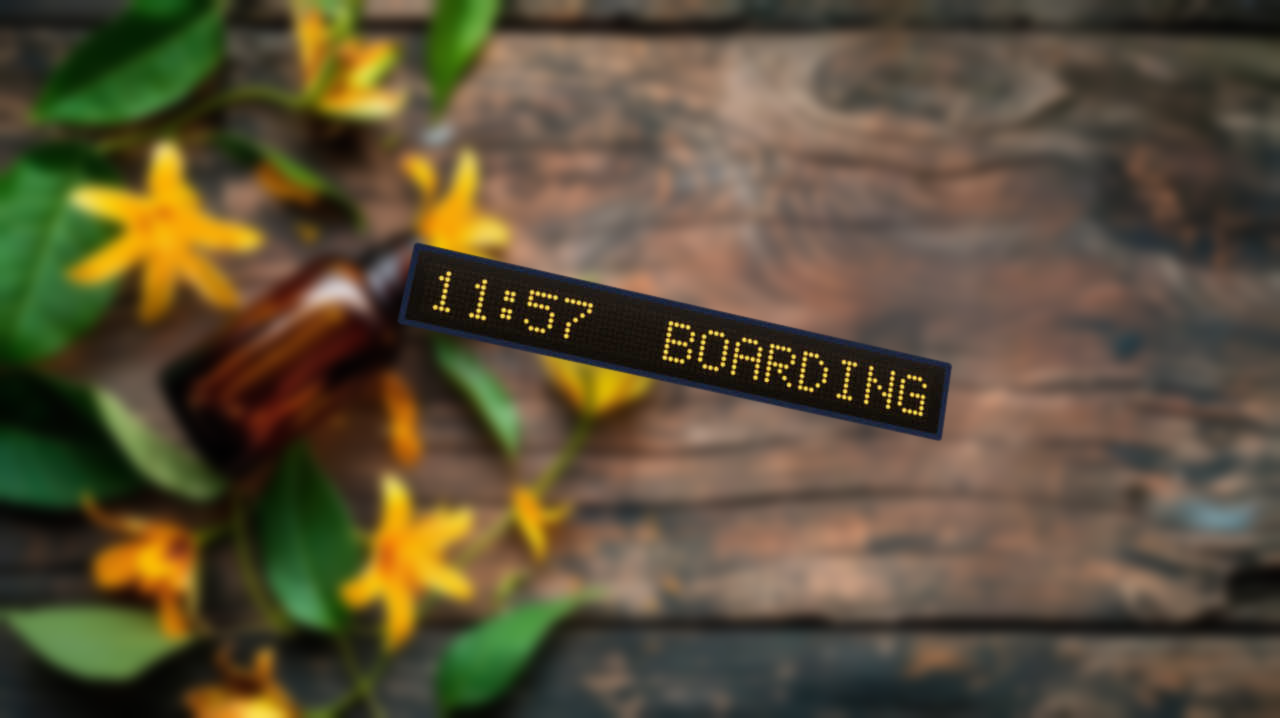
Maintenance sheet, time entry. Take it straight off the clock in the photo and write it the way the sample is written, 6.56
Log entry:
11.57
